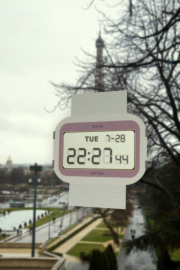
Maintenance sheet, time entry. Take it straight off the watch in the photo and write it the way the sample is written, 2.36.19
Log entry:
22.27.44
